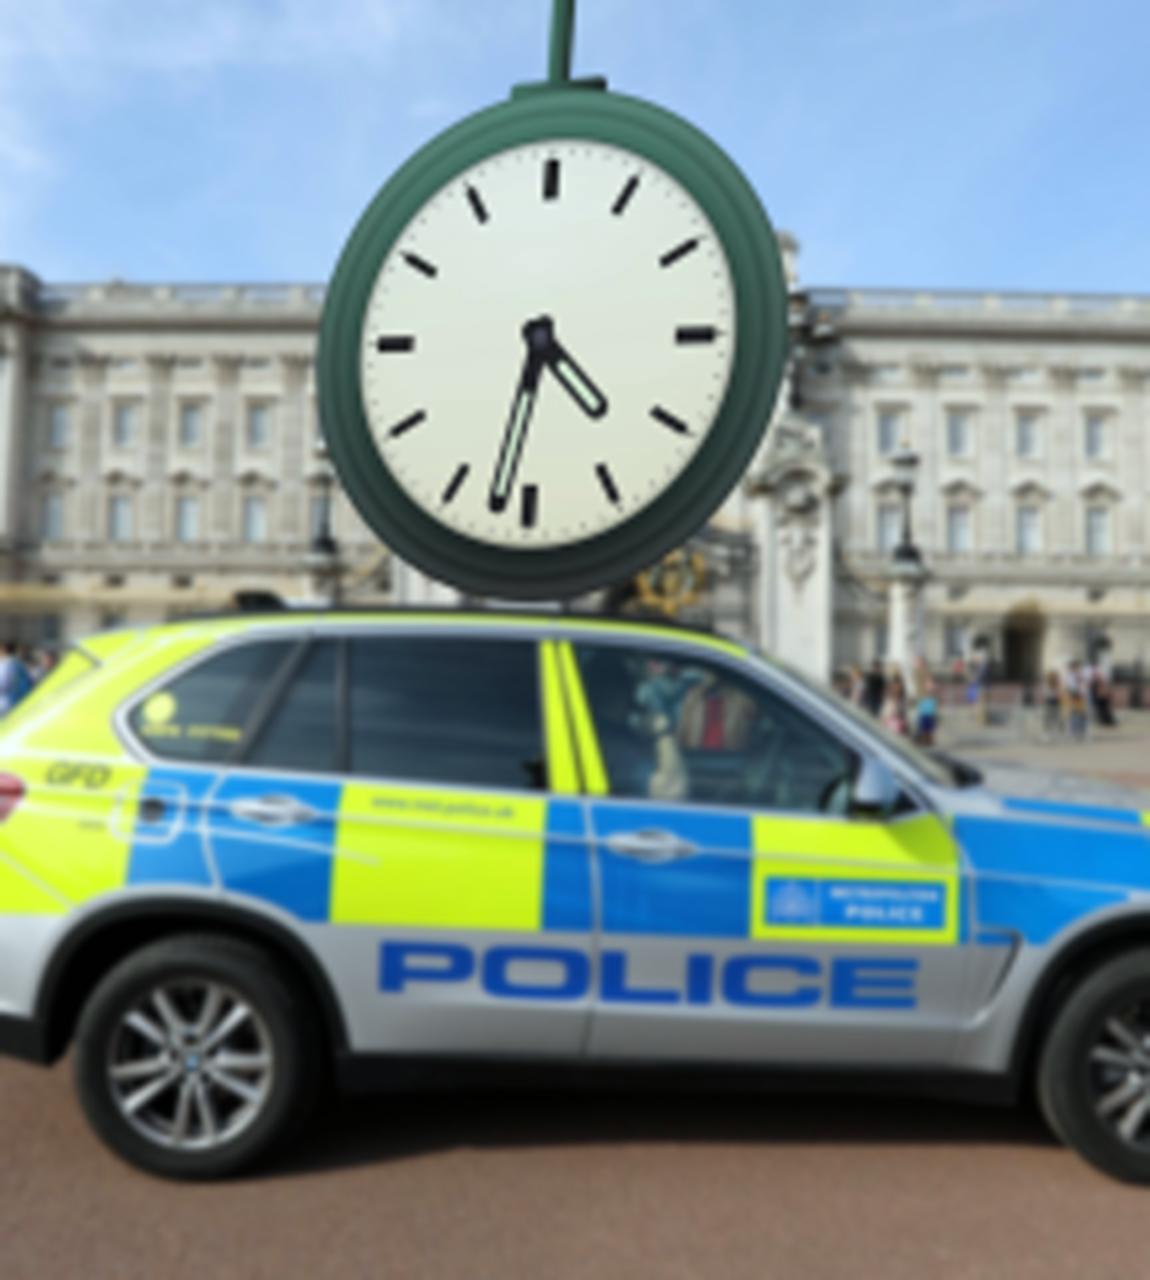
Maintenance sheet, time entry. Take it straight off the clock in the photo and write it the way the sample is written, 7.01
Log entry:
4.32
